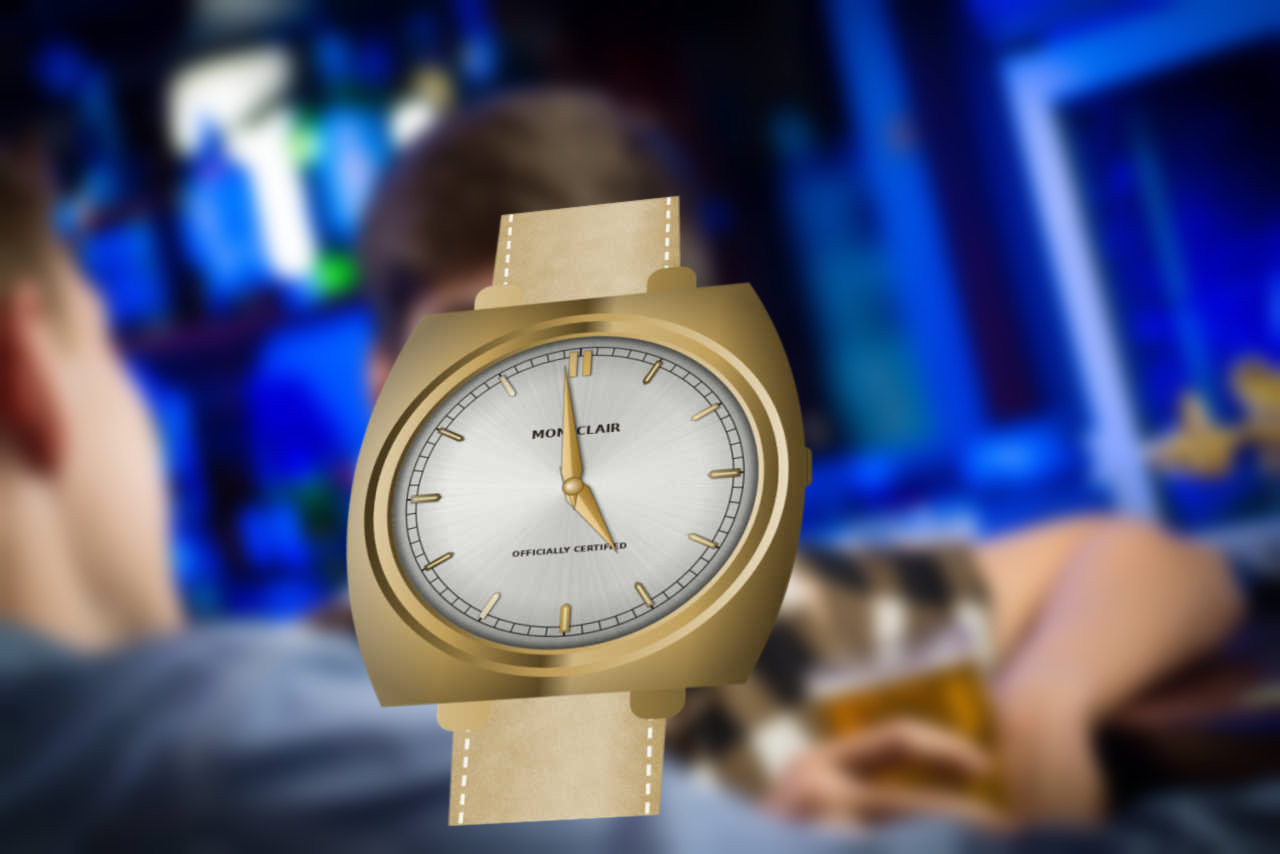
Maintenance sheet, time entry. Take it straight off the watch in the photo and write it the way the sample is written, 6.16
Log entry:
4.59
